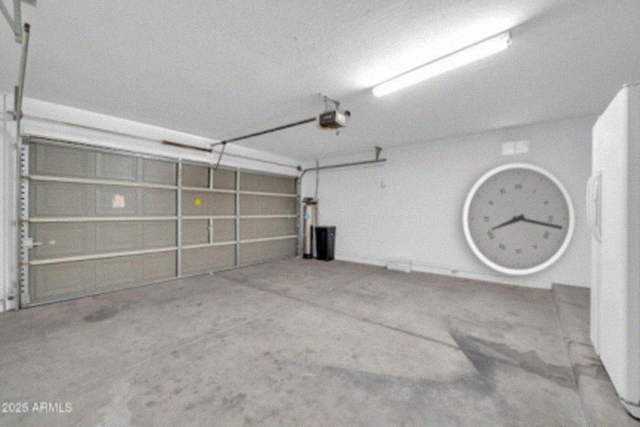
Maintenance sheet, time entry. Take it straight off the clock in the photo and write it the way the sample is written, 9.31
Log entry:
8.17
